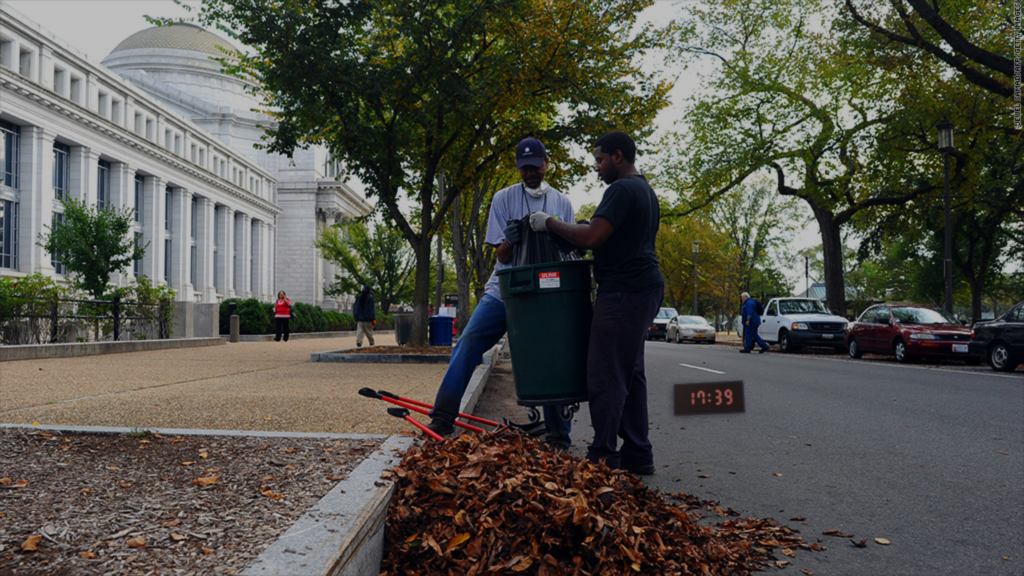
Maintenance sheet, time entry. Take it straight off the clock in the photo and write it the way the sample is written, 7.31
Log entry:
17.39
